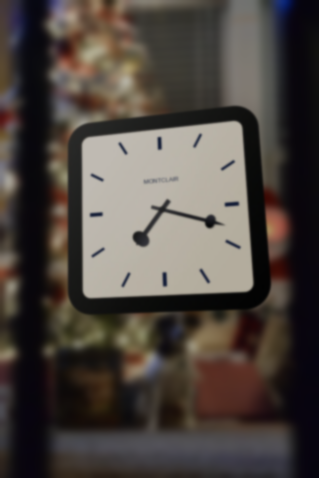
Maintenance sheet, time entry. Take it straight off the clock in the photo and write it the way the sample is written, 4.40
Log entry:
7.18
